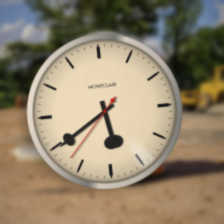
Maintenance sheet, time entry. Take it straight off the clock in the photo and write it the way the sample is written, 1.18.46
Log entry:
5.39.37
